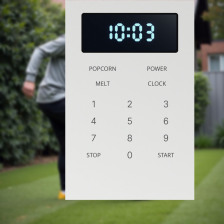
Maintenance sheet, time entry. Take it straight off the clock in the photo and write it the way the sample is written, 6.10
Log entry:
10.03
